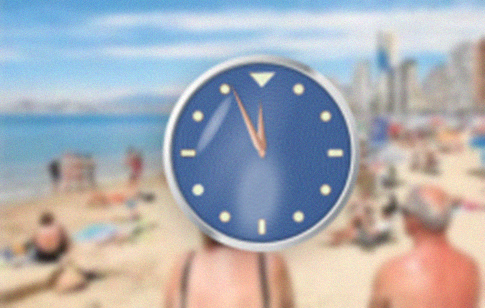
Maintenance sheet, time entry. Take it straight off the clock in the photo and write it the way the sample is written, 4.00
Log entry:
11.56
